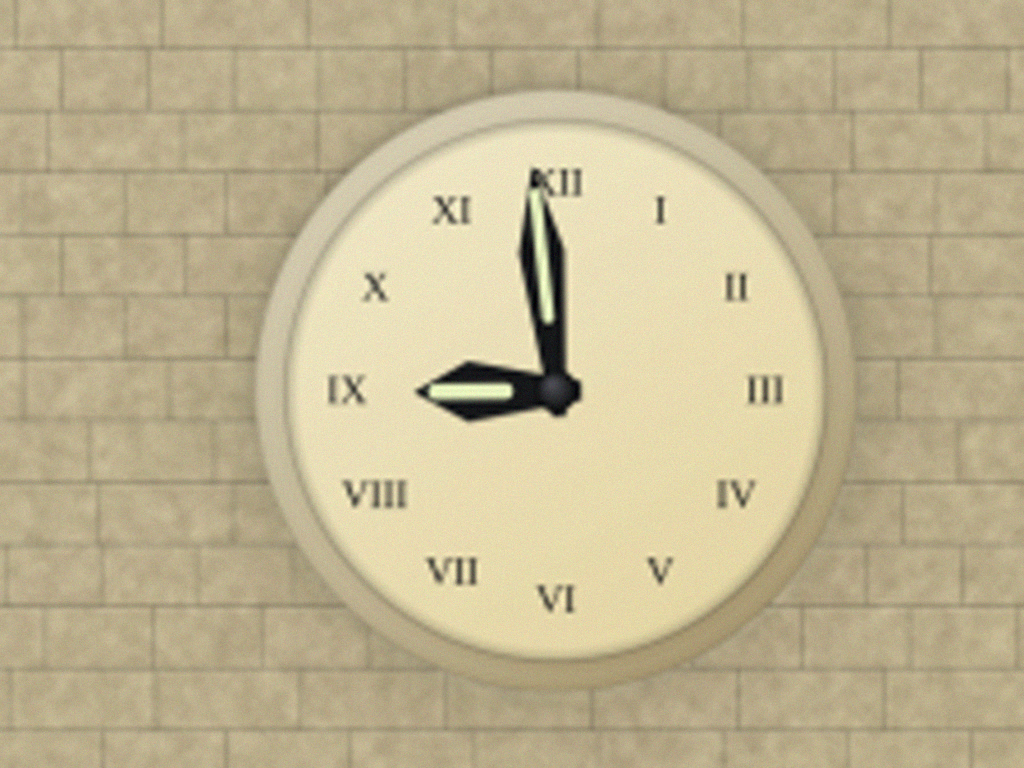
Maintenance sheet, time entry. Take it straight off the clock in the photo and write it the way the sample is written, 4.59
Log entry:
8.59
